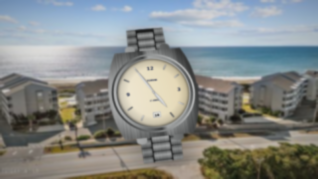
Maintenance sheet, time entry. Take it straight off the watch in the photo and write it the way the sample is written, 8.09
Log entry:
4.55
